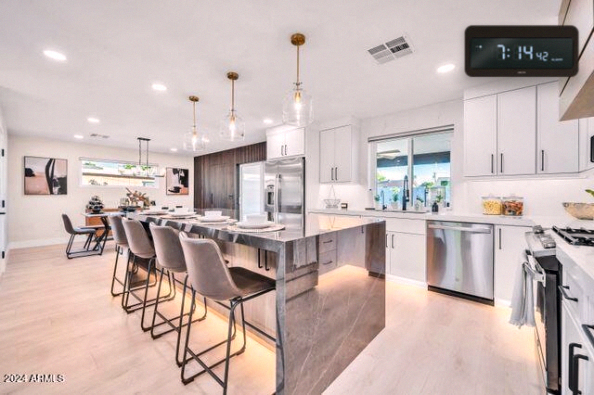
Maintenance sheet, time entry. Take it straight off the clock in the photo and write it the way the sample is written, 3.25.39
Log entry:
7.14.42
